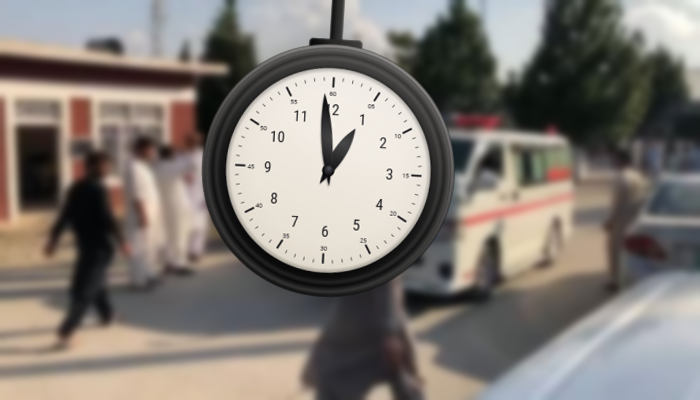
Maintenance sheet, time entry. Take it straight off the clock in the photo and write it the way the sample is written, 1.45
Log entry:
12.59
